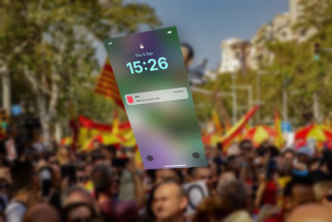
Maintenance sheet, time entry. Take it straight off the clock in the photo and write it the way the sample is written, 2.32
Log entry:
15.26
